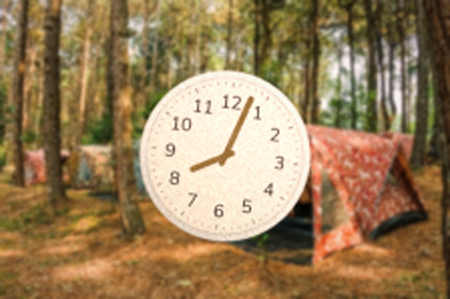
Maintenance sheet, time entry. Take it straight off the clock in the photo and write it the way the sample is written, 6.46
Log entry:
8.03
